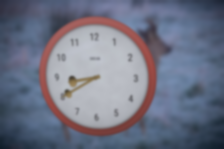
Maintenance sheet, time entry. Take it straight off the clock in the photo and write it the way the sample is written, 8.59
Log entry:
8.40
